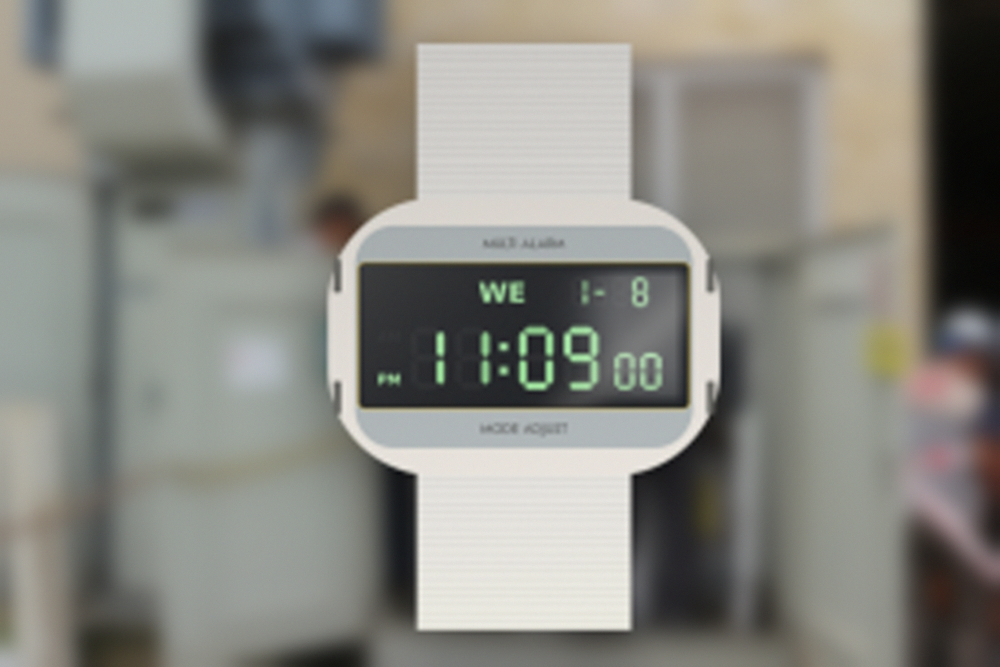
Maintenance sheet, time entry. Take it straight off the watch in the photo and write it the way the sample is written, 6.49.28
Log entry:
11.09.00
